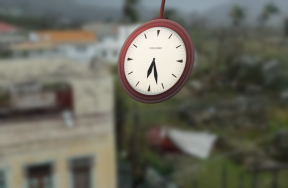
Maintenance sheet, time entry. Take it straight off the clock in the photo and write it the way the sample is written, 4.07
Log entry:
6.27
